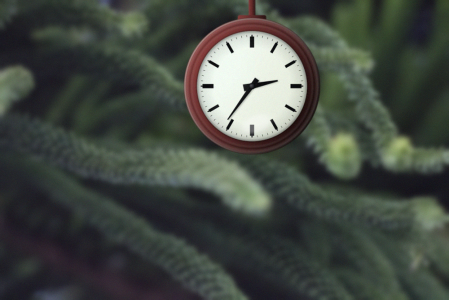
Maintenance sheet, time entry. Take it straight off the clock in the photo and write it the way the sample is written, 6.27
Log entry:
2.36
